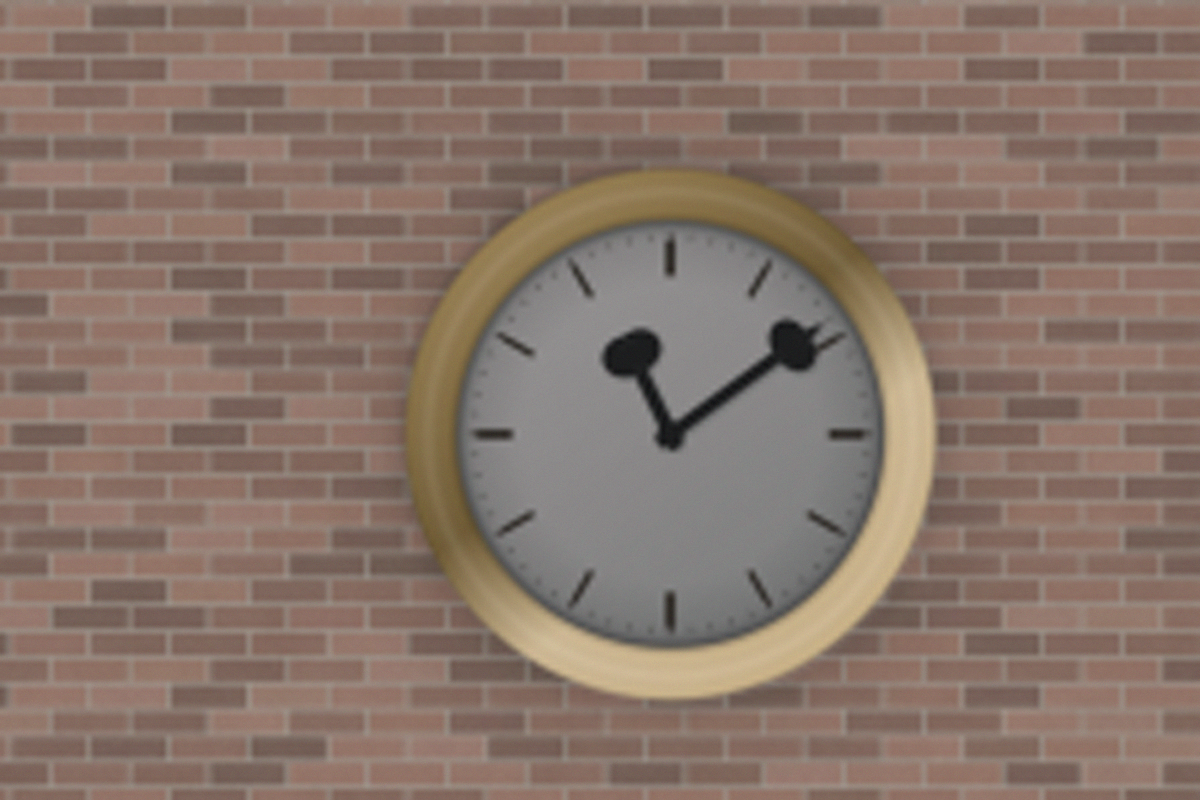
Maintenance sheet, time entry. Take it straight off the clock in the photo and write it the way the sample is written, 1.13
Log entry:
11.09
